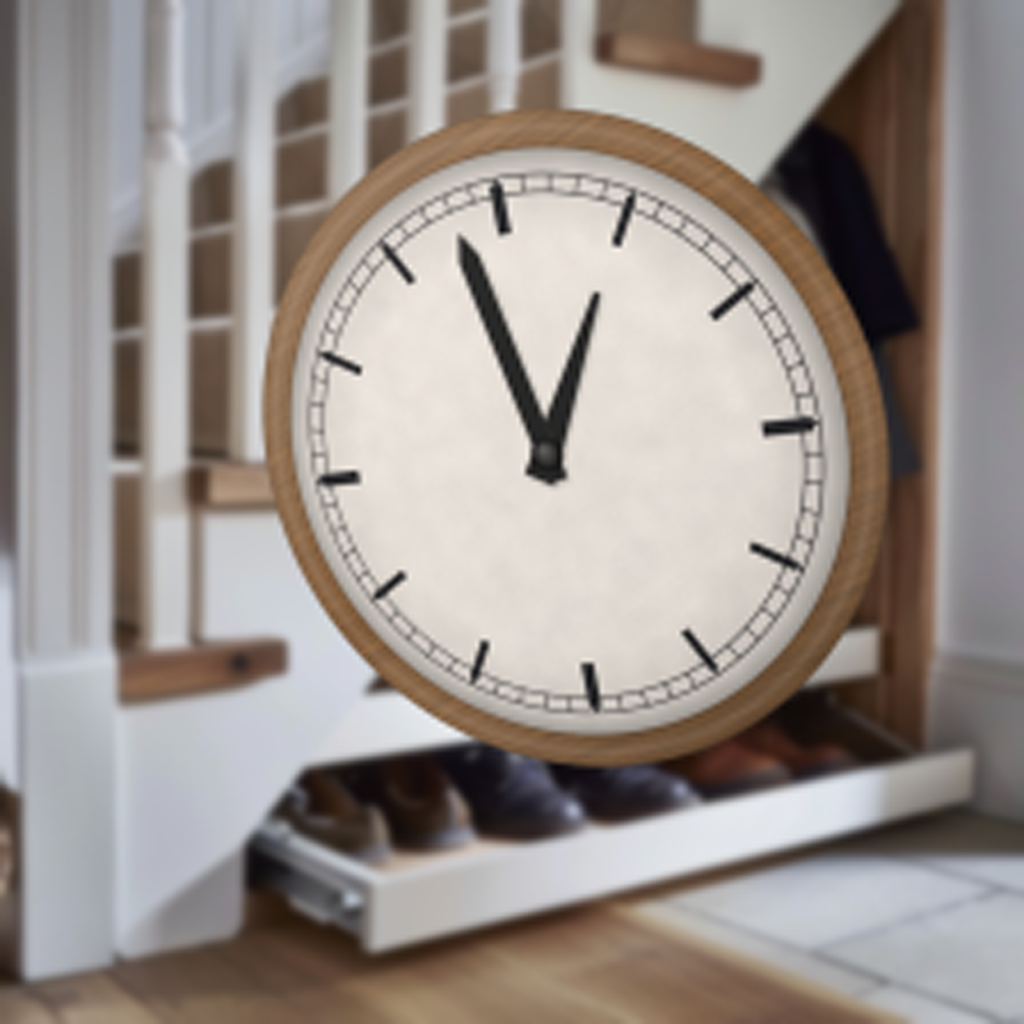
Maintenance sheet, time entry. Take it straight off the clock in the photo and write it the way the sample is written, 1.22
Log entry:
12.58
